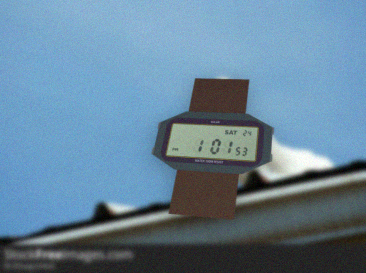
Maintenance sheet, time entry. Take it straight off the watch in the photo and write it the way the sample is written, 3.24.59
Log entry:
1.01.53
